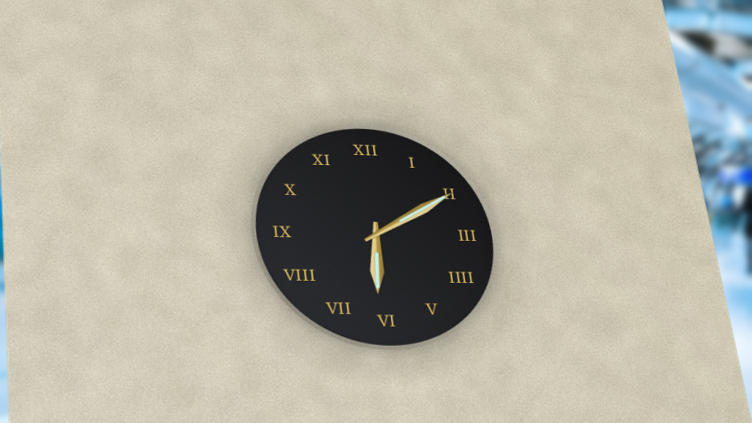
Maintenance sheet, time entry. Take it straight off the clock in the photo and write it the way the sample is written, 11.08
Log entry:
6.10
